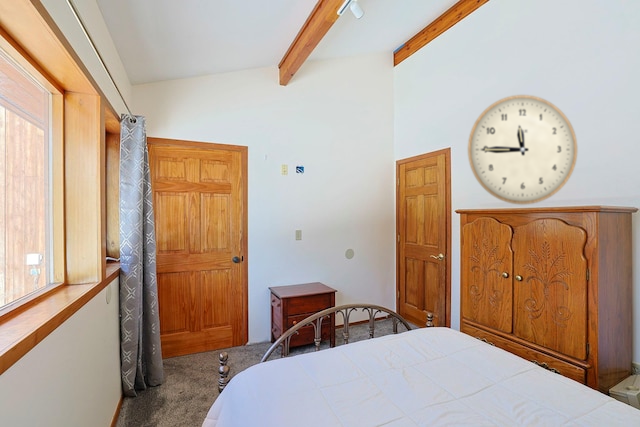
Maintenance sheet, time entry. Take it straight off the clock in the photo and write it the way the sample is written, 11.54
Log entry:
11.45
